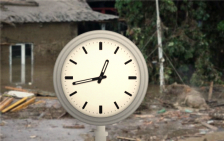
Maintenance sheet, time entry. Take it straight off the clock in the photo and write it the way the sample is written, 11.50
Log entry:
12.43
